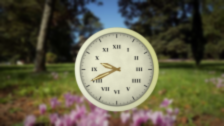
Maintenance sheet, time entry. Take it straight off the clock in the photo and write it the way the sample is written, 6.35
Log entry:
9.41
